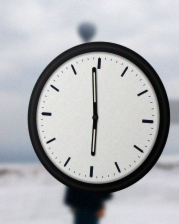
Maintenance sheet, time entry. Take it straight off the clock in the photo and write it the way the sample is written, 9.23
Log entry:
5.59
